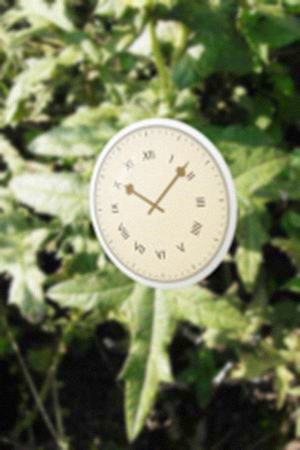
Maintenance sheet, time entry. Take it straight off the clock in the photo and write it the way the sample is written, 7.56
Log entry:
10.08
